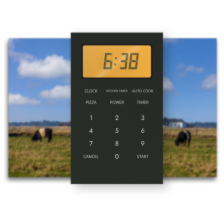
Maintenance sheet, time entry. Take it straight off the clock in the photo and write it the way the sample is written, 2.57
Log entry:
6.38
